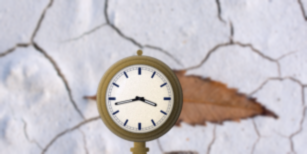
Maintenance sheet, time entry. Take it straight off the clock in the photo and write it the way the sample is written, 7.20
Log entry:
3.43
